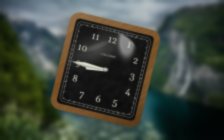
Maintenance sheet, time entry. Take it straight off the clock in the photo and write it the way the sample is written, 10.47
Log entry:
8.45
